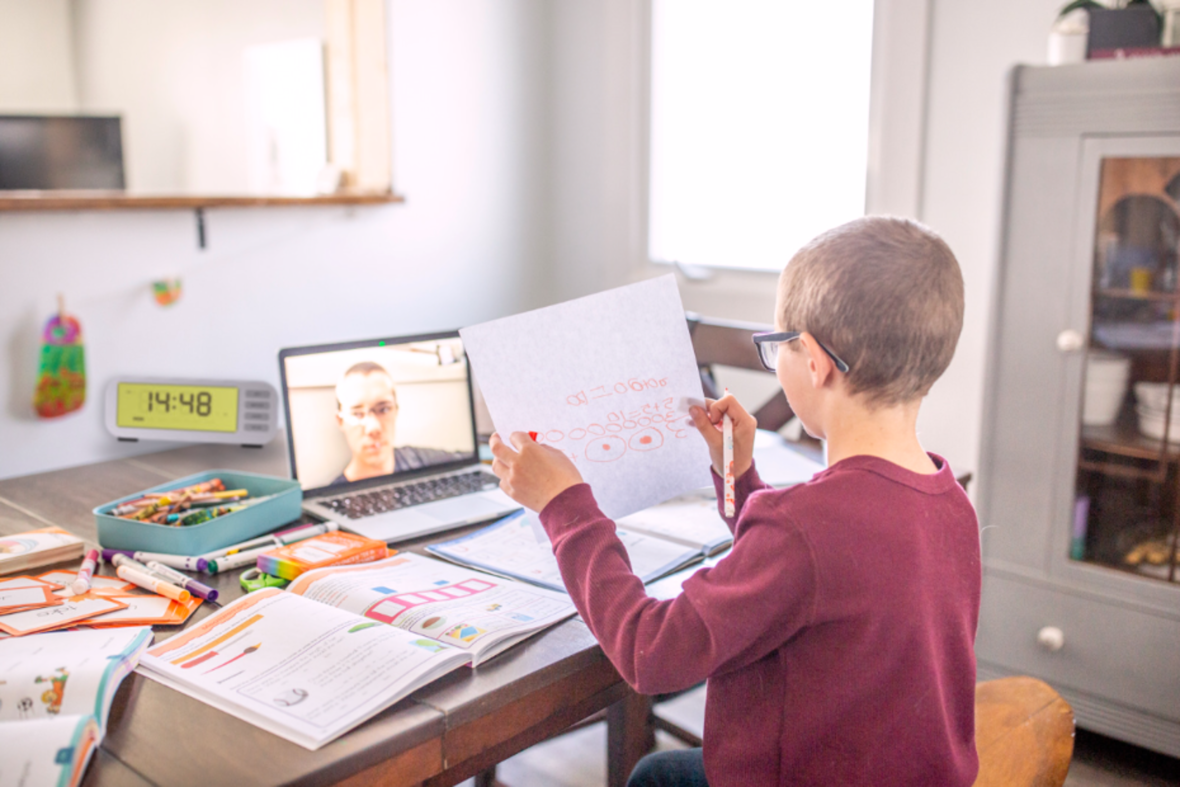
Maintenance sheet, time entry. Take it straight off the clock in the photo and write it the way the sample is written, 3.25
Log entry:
14.48
